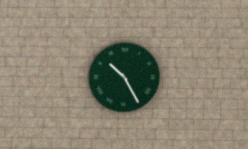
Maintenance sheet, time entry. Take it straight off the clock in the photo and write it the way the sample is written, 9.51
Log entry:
10.25
